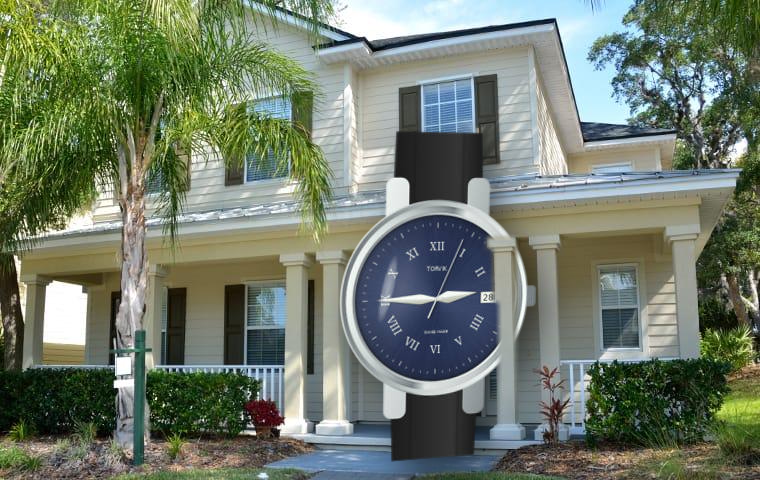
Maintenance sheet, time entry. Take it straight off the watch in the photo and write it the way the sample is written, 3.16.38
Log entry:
2.45.04
